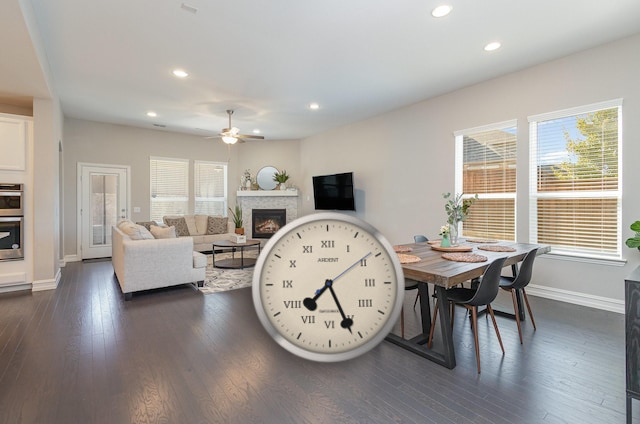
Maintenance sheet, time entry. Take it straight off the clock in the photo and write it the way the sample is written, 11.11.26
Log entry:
7.26.09
